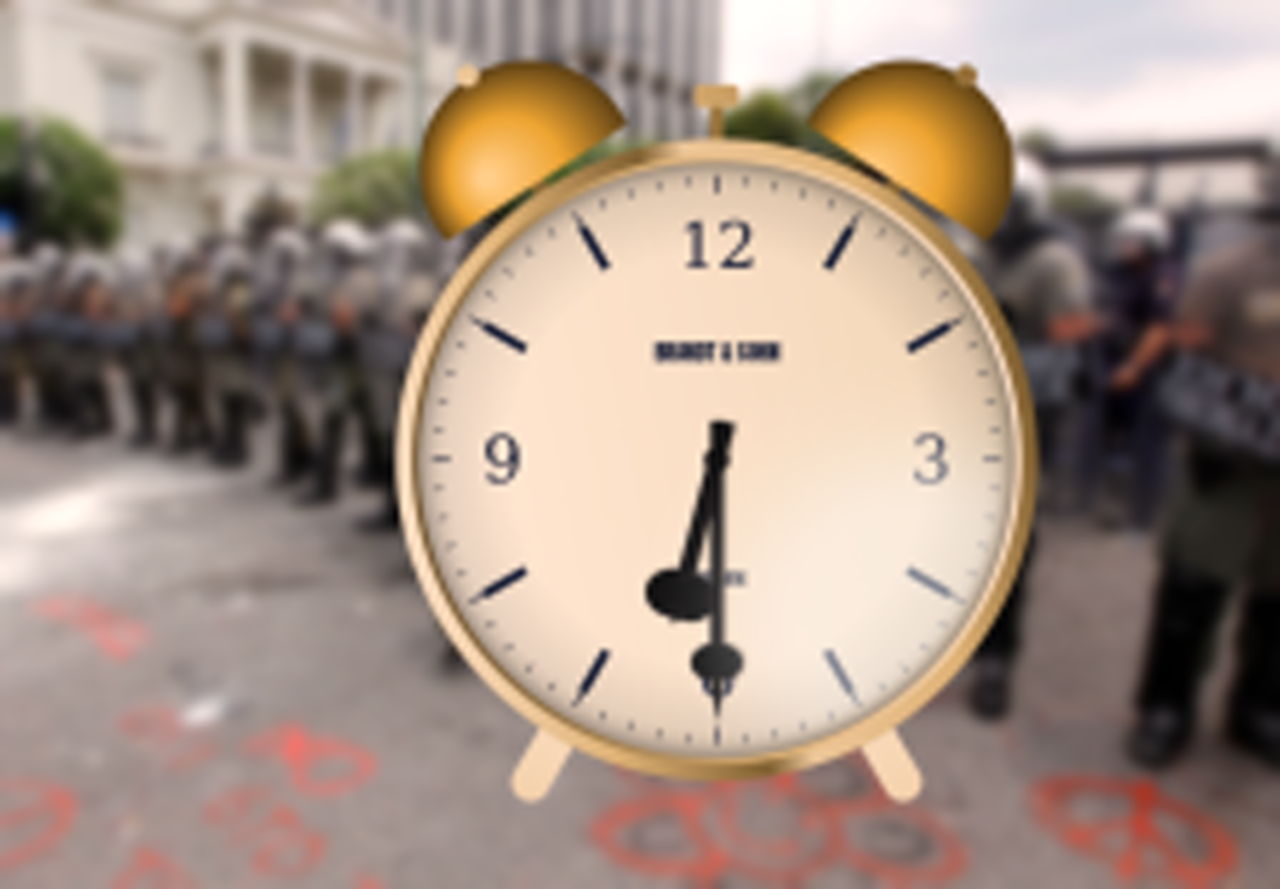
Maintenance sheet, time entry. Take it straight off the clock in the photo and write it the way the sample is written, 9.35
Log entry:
6.30
